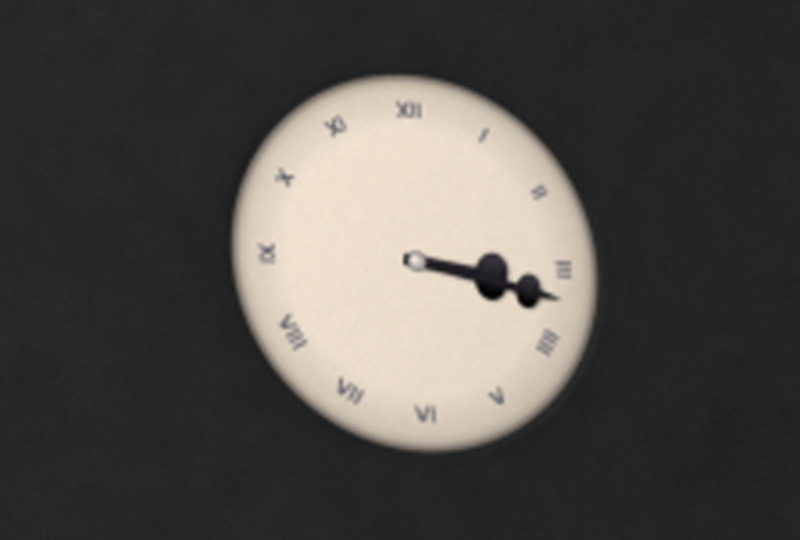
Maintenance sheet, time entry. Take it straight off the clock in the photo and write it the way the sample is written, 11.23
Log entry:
3.17
